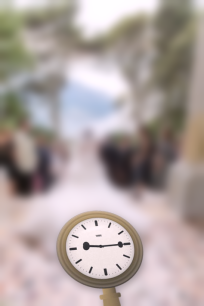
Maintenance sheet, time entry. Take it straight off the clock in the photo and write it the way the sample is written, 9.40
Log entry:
9.15
